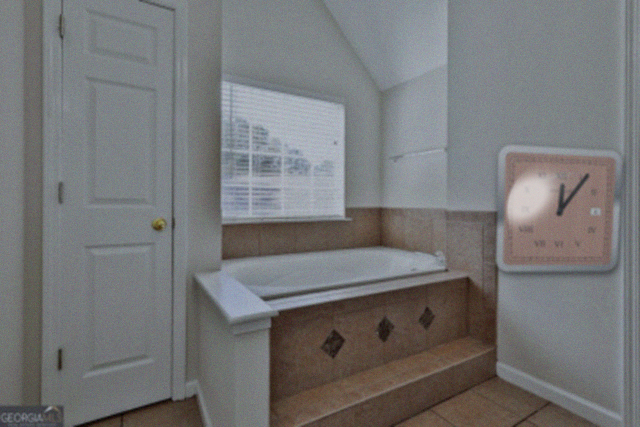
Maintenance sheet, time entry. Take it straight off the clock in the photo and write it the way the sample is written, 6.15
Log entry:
12.06
